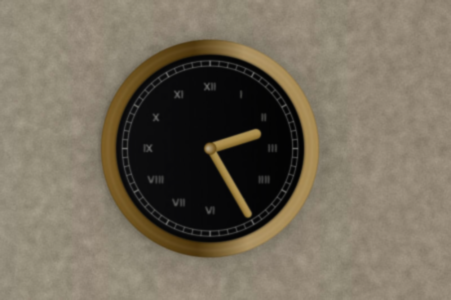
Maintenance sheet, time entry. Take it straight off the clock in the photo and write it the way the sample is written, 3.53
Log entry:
2.25
